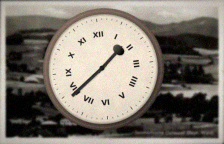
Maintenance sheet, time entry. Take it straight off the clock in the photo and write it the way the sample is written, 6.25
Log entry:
1.39
